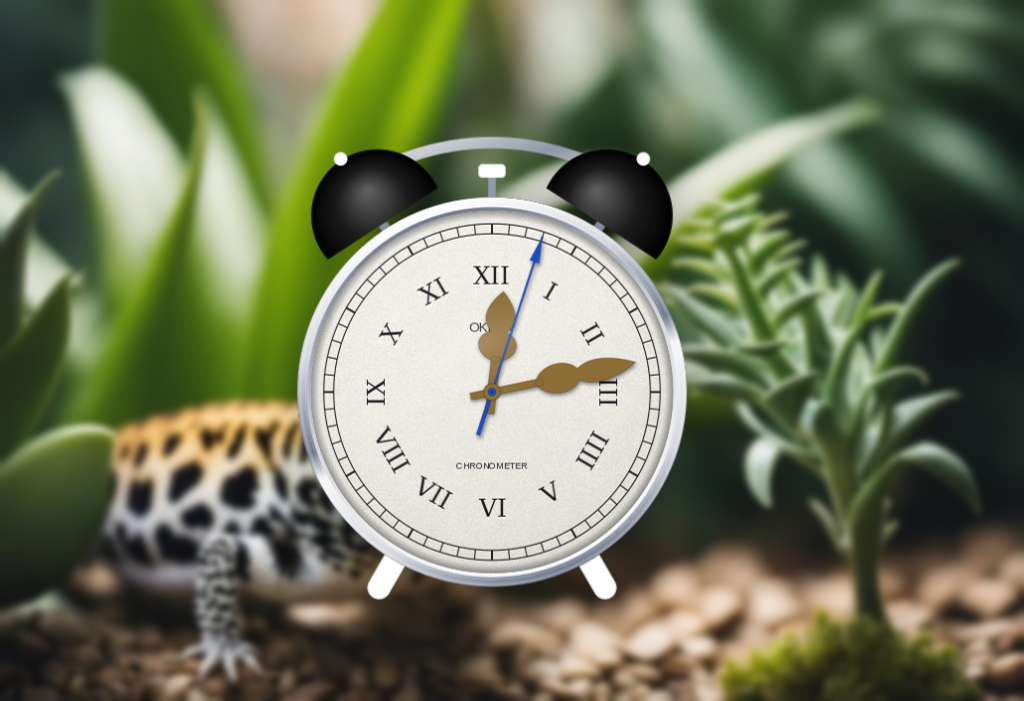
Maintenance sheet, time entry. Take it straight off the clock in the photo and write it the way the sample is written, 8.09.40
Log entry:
12.13.03
